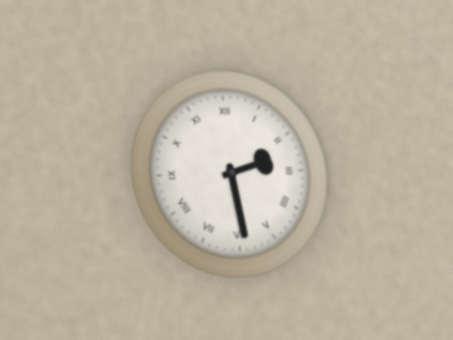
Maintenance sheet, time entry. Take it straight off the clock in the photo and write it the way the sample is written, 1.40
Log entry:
2.29
